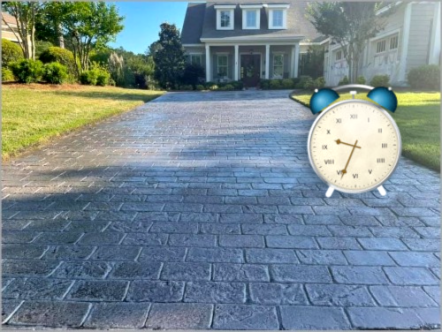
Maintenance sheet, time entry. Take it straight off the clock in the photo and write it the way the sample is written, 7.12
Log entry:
9.34
